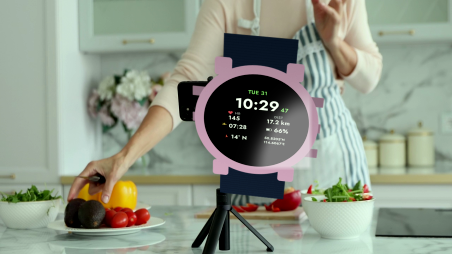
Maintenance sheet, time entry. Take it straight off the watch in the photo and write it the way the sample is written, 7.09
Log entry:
10.29
